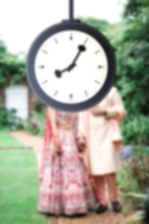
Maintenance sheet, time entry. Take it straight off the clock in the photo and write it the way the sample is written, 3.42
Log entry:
8.05
